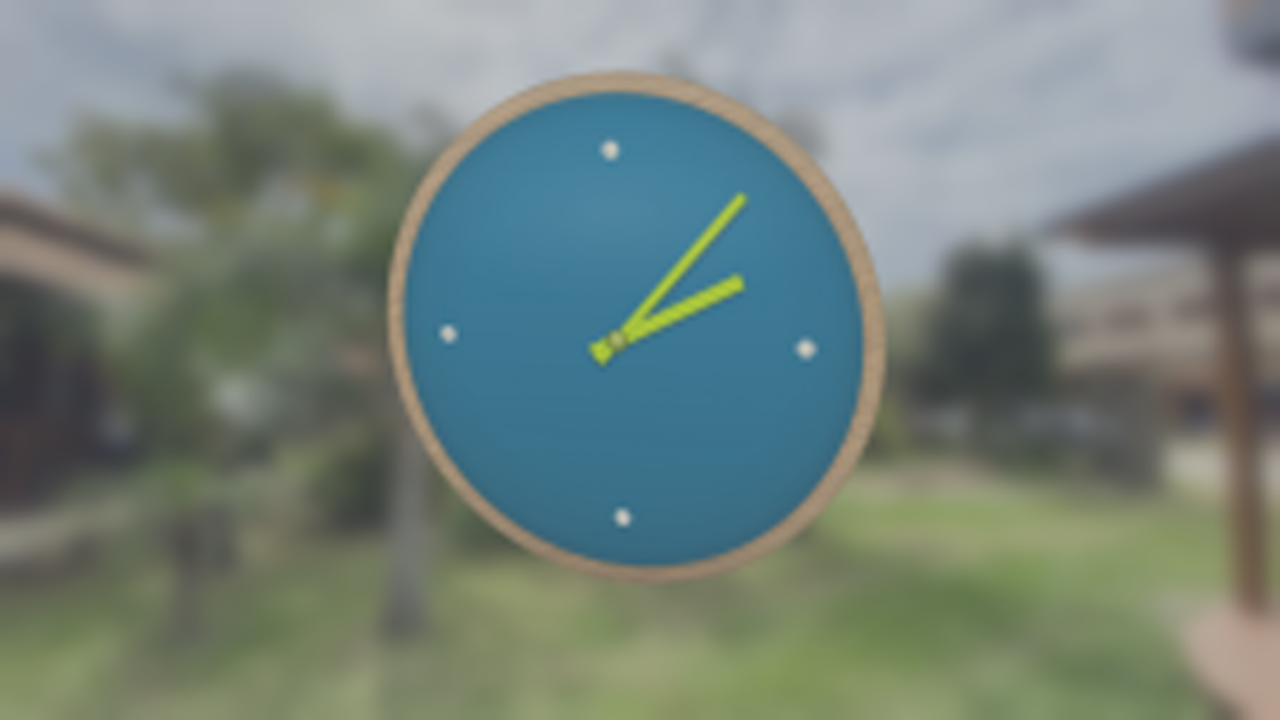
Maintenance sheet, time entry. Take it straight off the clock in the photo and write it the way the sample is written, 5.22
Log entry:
2.07
